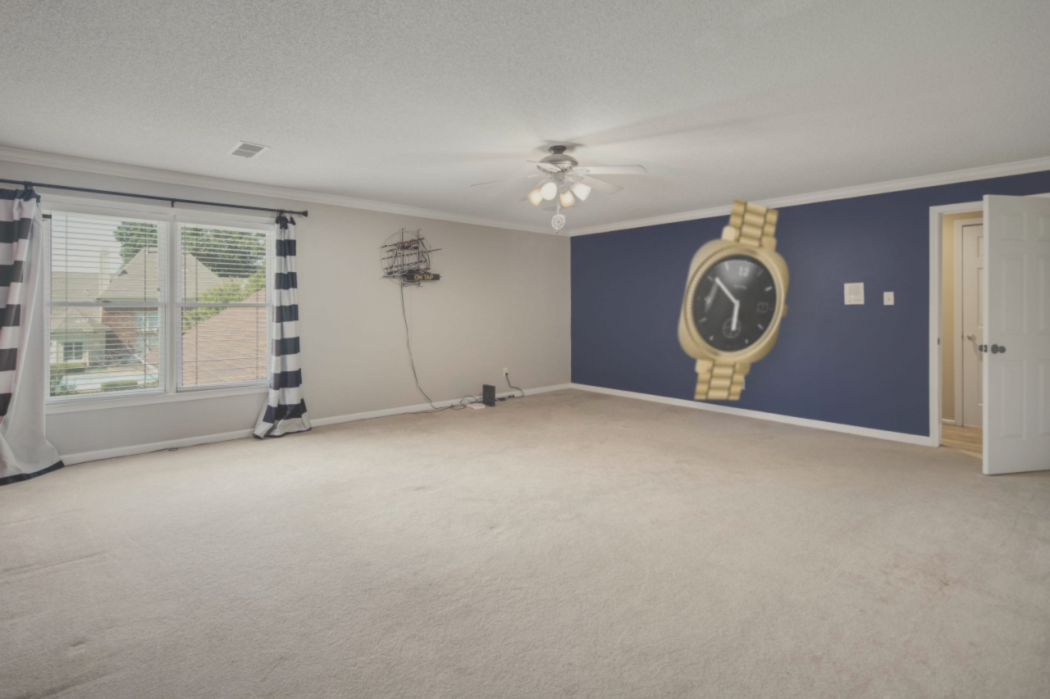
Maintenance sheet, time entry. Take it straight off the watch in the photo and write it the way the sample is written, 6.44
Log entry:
5.51
